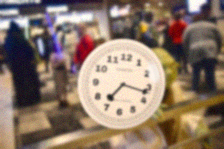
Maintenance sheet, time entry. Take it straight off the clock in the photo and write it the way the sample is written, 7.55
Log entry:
7.17
